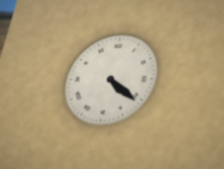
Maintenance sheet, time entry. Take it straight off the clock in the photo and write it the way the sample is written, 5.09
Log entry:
4.21
